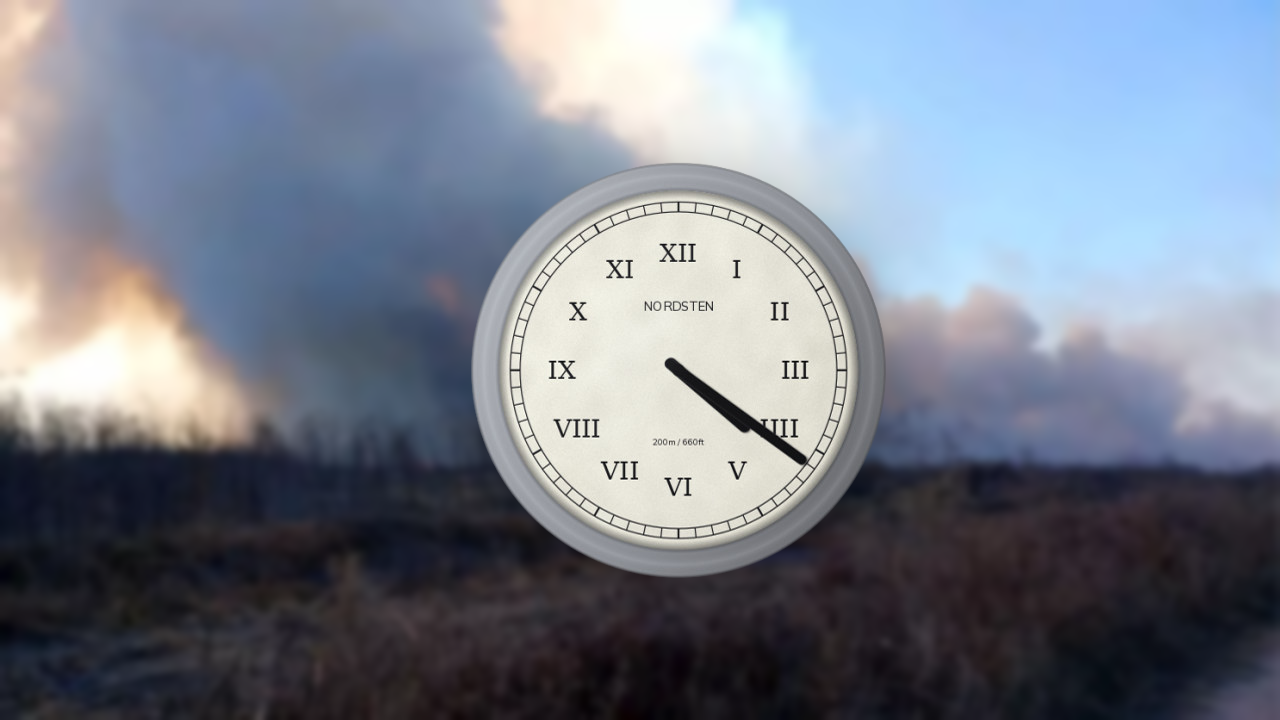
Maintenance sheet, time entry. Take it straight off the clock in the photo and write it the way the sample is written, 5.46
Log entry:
4.21
